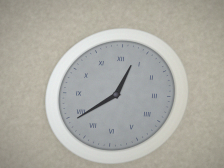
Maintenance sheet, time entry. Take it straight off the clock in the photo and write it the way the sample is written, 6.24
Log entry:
12.39
